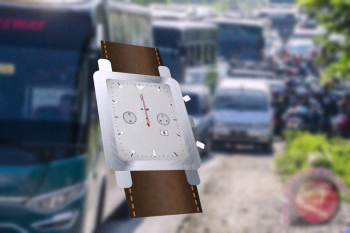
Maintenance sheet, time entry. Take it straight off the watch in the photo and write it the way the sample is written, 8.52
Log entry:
11.59
